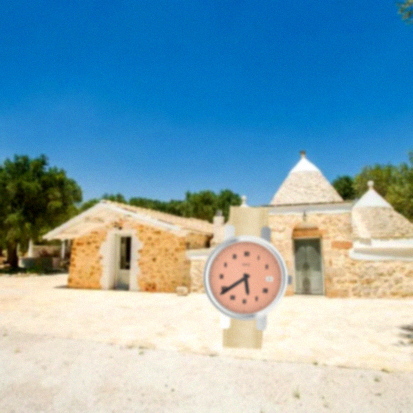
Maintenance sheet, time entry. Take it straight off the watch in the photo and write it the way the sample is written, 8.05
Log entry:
5.39
